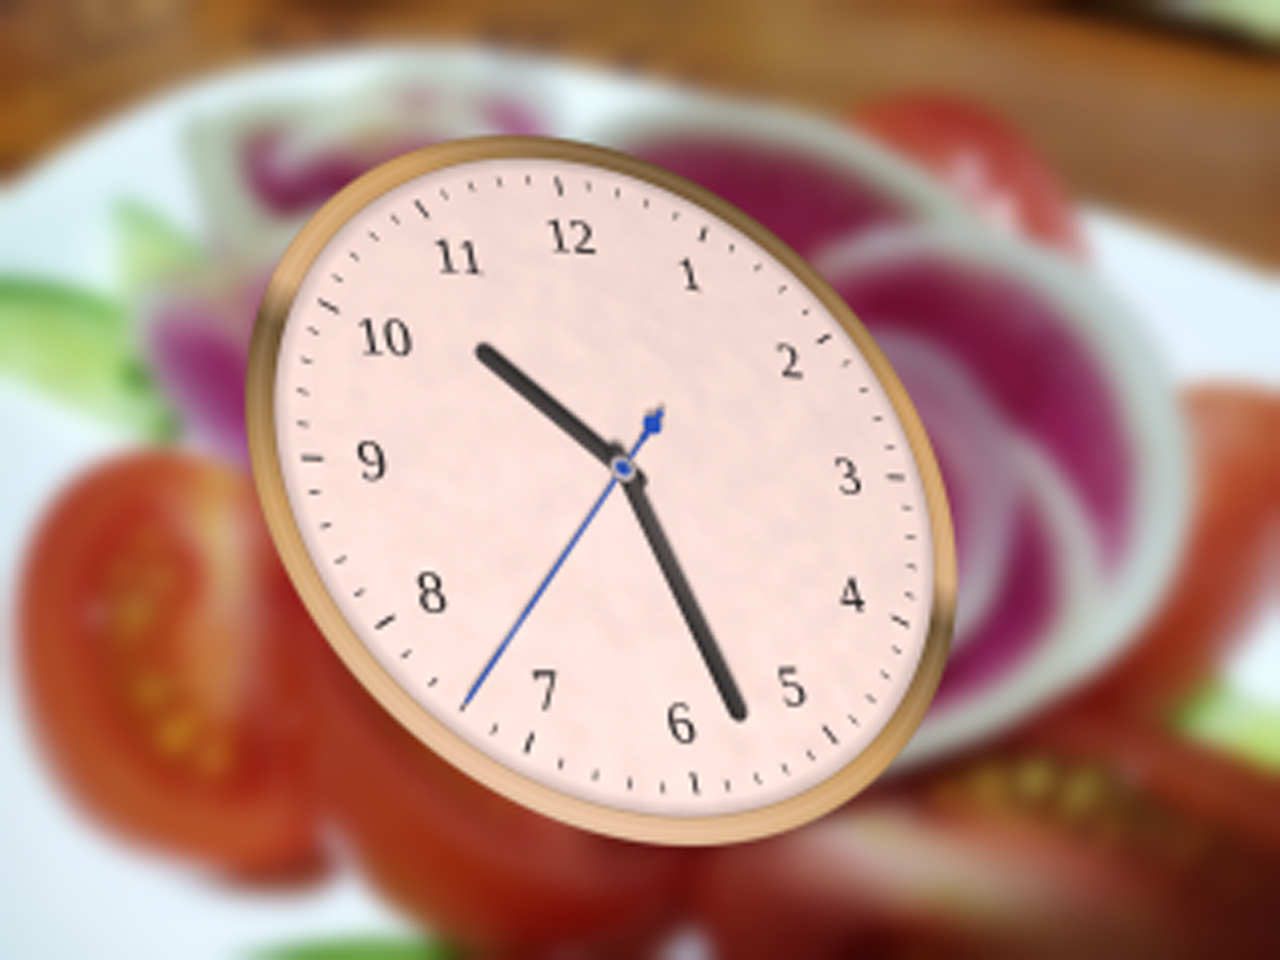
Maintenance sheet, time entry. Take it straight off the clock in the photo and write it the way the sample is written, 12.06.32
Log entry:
10.27.37
